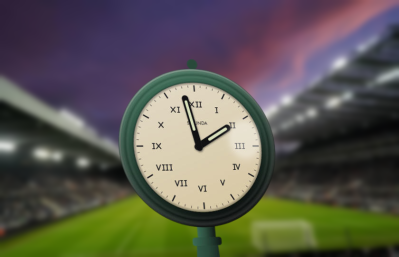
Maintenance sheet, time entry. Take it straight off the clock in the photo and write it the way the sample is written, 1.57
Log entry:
1.58
